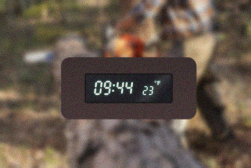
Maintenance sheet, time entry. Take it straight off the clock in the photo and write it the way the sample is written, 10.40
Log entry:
9.44
